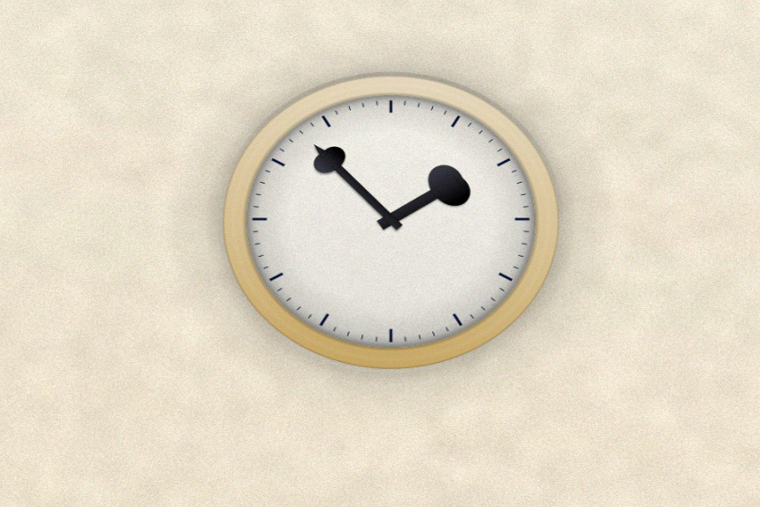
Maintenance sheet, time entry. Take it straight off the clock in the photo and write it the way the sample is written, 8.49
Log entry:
1.53
